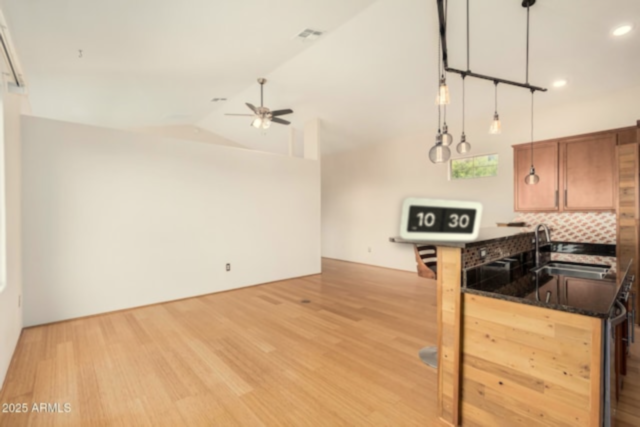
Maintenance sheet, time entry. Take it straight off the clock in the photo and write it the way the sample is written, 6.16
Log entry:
10.30
